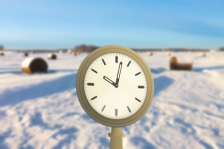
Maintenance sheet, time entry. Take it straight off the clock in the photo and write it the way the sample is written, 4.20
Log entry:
10.02
